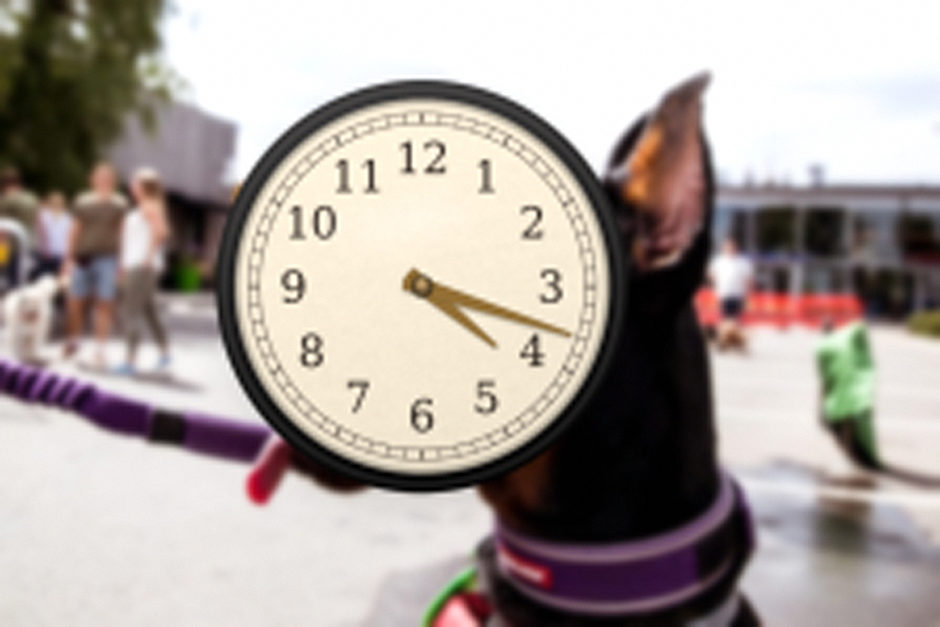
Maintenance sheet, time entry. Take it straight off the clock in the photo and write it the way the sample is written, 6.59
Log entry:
4.18
